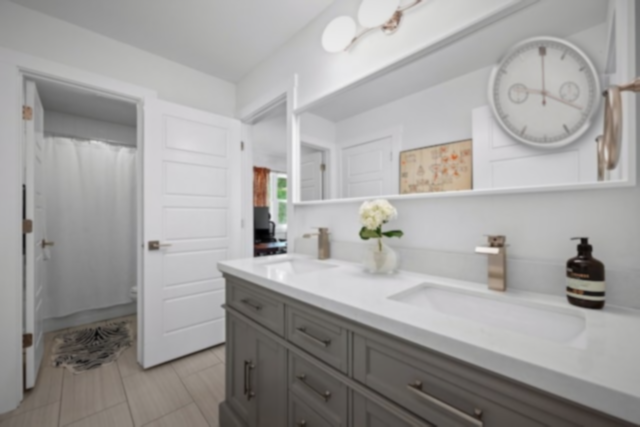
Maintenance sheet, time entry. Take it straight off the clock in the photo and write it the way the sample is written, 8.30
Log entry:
9.19
